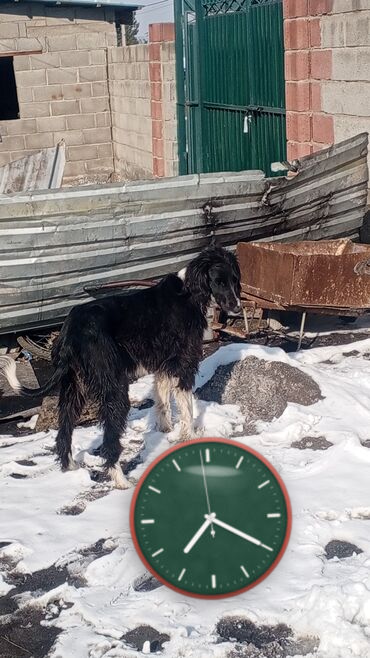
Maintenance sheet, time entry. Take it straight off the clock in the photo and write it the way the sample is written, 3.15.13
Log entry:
7.19.59
